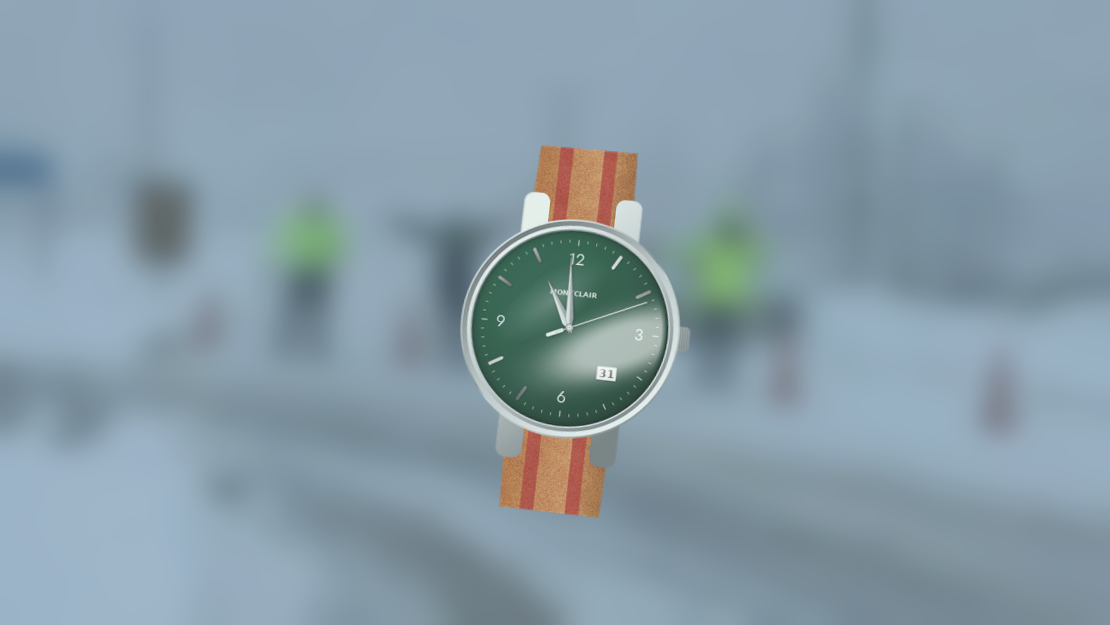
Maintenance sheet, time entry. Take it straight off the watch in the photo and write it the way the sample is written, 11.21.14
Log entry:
10.59.11
